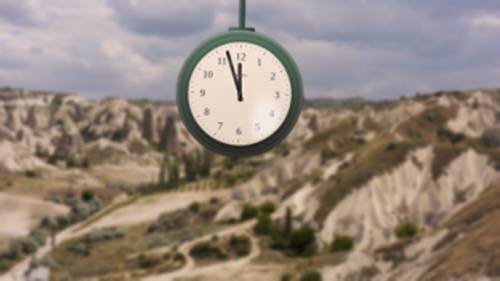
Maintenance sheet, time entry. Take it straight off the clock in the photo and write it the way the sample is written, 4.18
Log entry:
11.57
